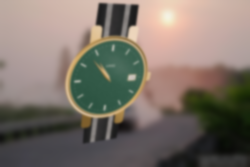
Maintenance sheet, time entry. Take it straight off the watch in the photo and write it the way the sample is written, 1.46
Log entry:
10.53
